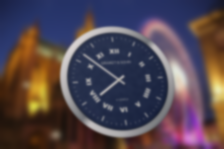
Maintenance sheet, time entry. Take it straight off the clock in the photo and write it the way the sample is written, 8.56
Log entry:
7.52
